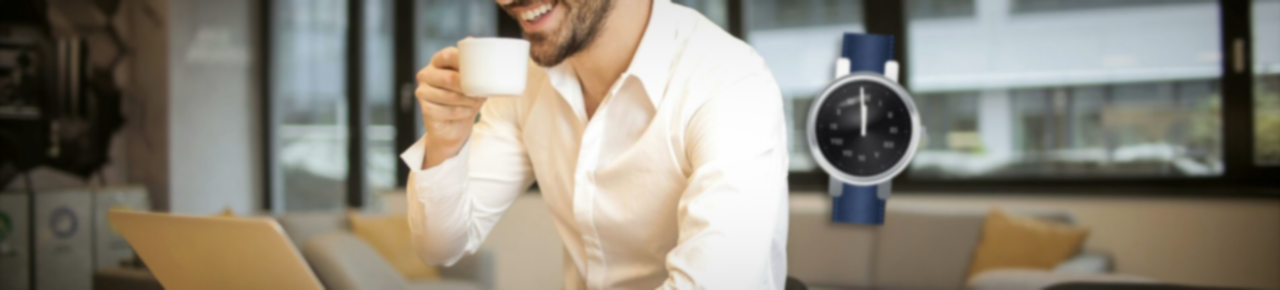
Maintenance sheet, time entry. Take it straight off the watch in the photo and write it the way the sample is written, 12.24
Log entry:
11.59
